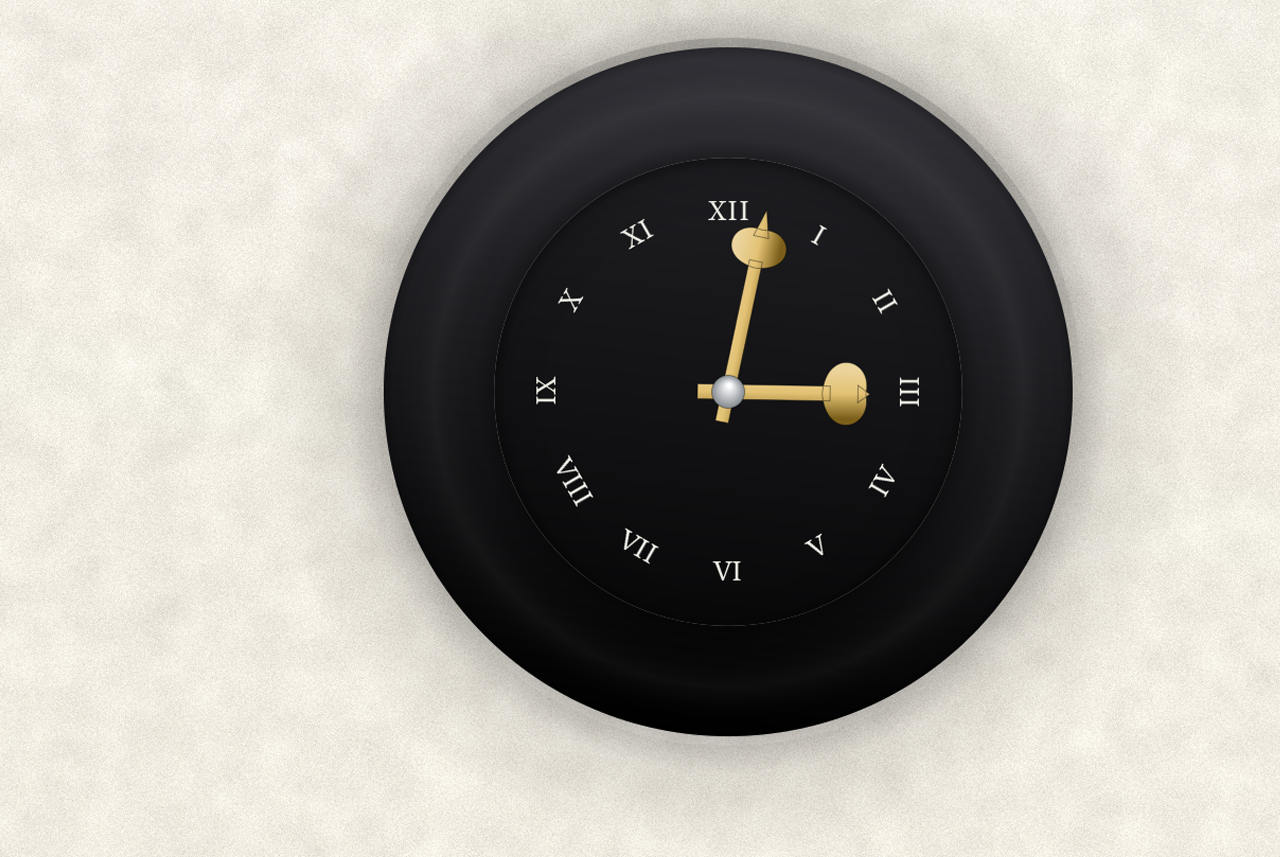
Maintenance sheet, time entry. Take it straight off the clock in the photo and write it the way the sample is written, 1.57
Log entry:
3.02
